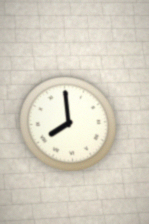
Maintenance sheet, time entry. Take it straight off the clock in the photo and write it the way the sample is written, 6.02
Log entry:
8.00
